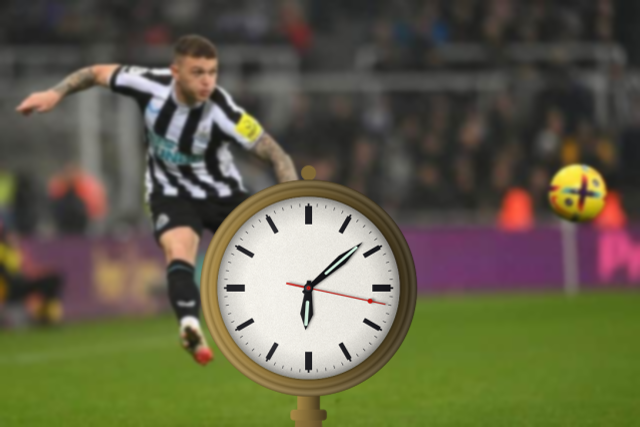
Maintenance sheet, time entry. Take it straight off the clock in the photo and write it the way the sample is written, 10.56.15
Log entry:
6.08.17
